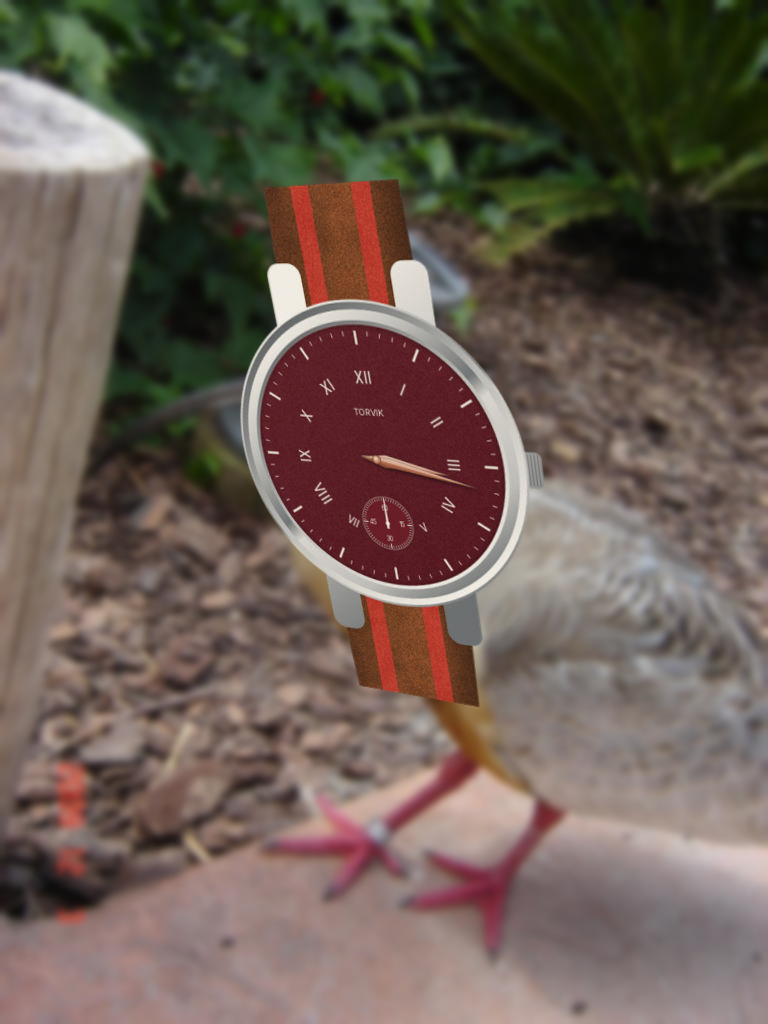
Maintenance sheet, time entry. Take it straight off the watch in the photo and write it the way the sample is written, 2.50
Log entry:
3.17
